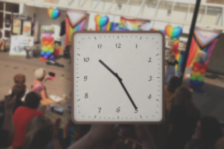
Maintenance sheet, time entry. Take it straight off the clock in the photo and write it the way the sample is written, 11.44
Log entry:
10.25
